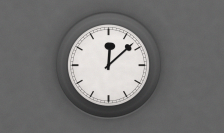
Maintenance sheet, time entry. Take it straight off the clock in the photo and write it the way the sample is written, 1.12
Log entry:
12.08
